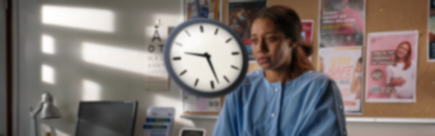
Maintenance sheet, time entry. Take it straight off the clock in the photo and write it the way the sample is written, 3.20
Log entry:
9.28
